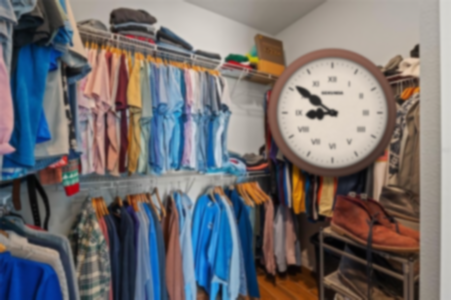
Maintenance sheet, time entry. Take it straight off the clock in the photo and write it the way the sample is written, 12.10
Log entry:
8.51
